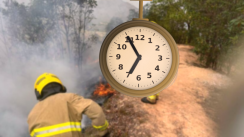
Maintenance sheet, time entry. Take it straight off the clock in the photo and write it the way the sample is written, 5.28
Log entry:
6.55
